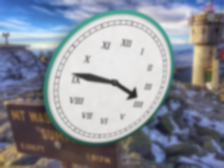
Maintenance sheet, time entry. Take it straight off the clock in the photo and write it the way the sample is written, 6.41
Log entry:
3.46
